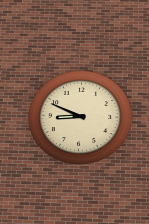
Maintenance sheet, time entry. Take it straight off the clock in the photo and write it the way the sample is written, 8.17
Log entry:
8.49
